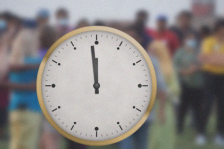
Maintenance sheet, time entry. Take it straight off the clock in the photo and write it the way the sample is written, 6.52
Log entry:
11.59
